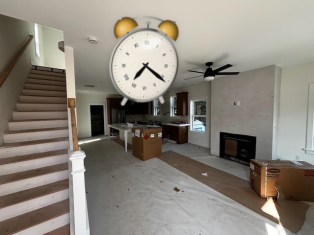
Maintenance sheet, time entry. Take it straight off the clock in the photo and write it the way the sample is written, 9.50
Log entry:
7.21
